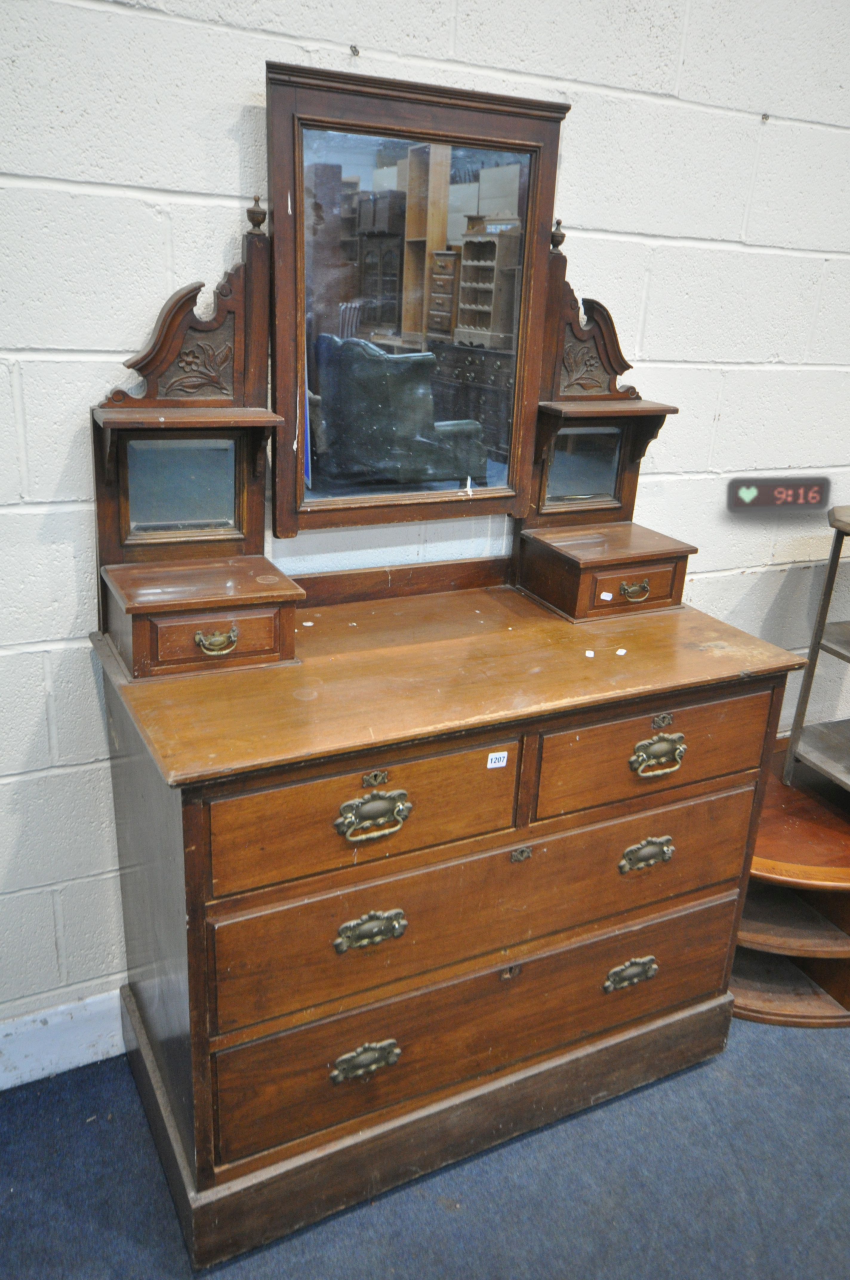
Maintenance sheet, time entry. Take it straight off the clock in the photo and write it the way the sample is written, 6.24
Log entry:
9.16
